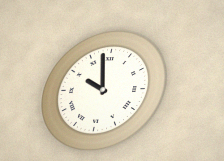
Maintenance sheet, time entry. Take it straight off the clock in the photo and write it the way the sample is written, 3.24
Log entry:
9.58
